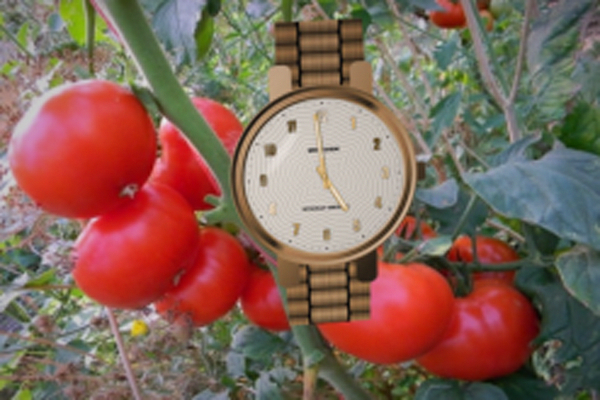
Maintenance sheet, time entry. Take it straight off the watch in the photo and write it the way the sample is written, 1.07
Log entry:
4.59
